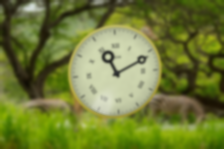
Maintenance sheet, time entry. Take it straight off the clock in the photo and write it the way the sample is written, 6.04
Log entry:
11.11
